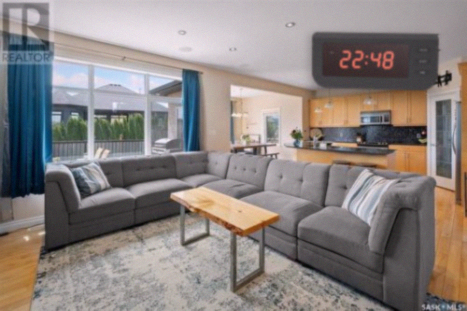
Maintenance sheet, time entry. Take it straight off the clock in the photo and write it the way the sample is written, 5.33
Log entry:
22.48
